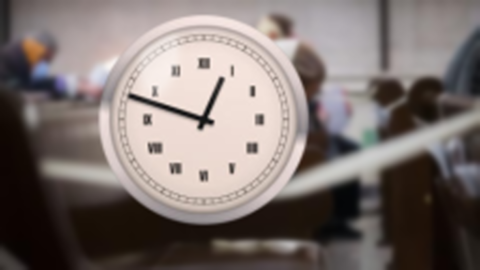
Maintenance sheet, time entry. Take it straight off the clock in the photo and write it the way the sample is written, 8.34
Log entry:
12.48
